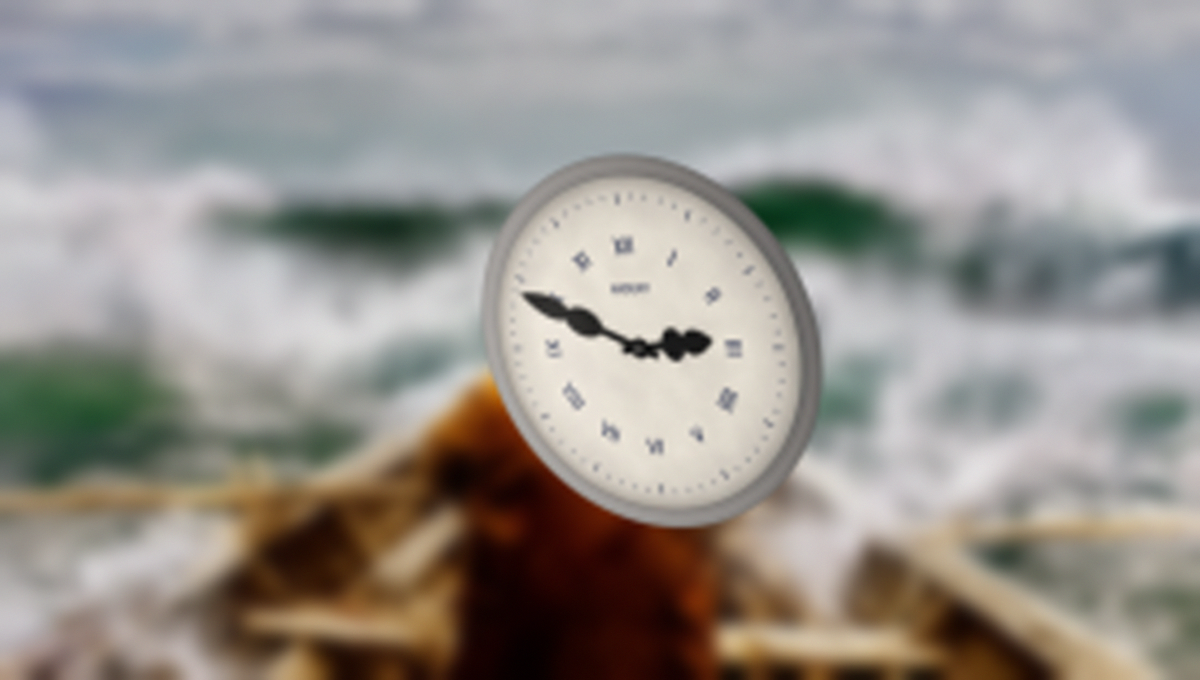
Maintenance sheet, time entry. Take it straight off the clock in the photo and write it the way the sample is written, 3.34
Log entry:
2.49
